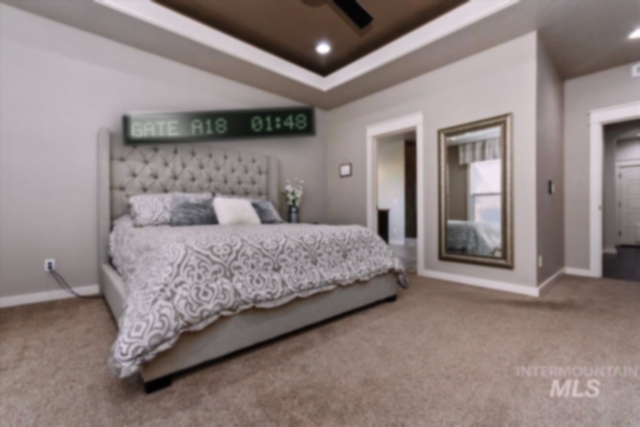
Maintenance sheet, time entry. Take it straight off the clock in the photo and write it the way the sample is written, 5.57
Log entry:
1.48
